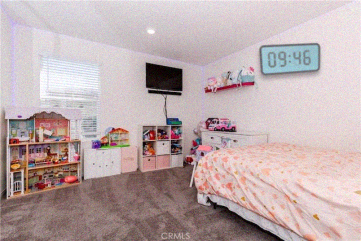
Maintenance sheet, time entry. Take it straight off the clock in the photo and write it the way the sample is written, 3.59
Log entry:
9.46
